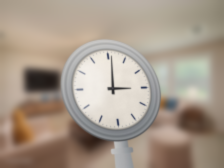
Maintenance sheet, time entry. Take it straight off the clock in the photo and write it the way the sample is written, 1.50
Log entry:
3.01
